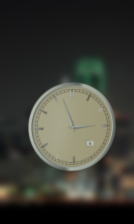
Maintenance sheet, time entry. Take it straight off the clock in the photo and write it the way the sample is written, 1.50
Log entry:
2.57
